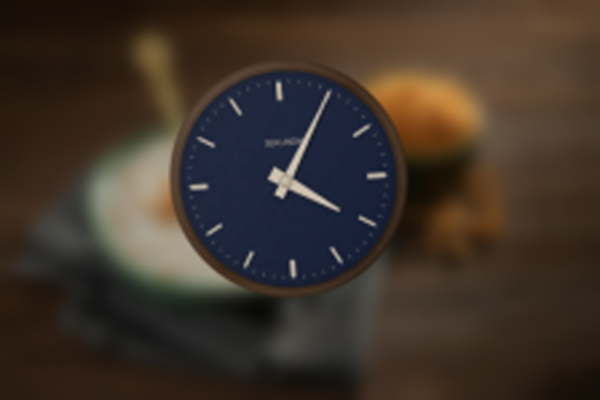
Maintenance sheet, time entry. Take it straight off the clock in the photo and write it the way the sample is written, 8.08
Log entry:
4.05
